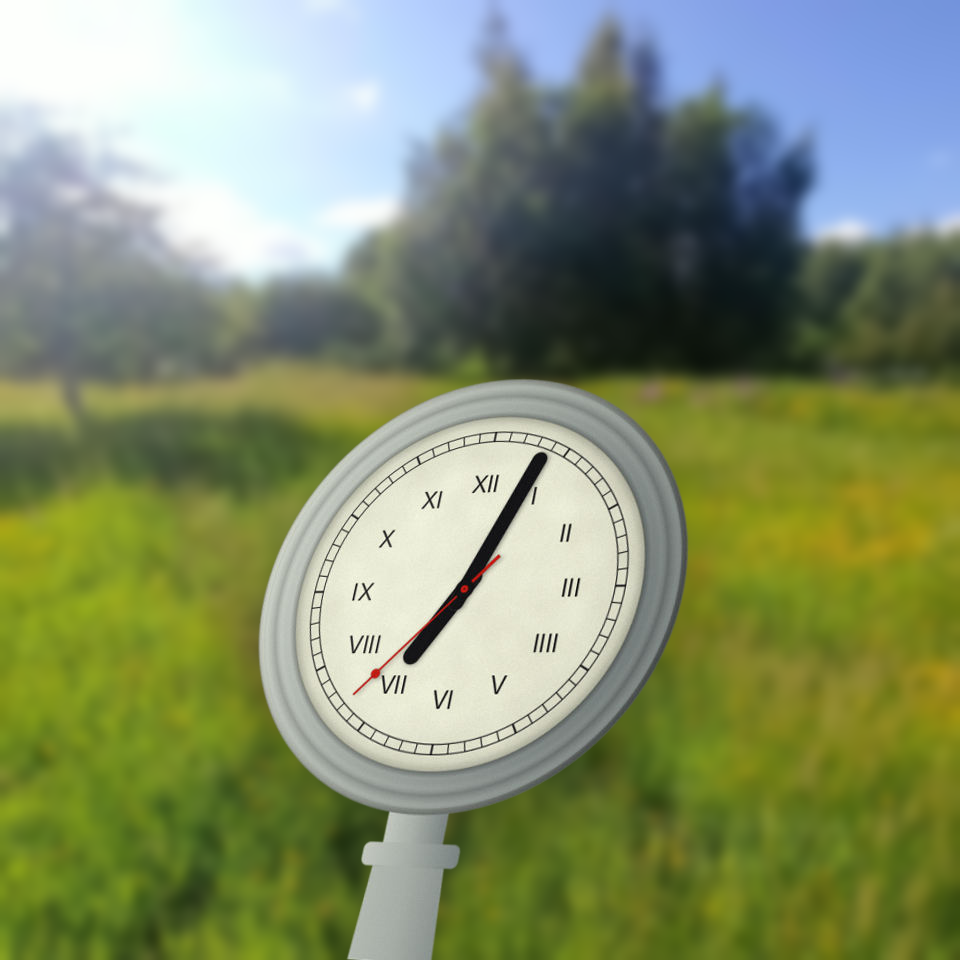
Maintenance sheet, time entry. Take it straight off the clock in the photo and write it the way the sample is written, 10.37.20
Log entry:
7.03.37
